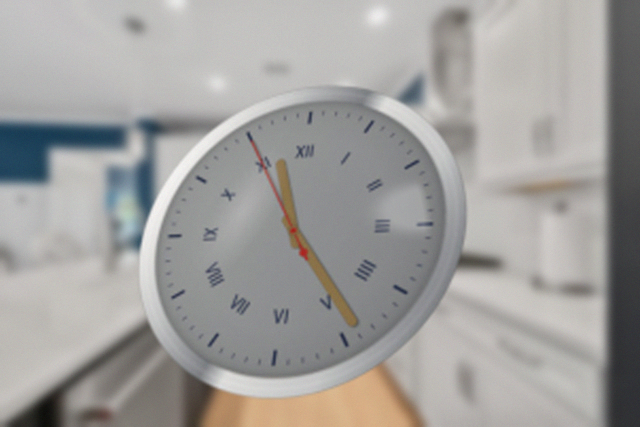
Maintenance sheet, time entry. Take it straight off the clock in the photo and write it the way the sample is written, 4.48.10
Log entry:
11.23.55
